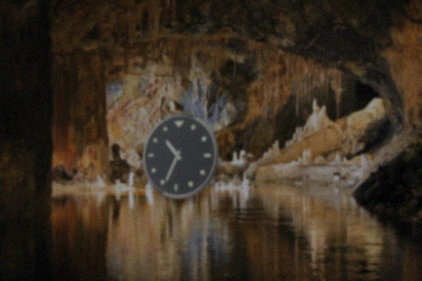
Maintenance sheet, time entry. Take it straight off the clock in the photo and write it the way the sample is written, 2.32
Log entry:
10.34
